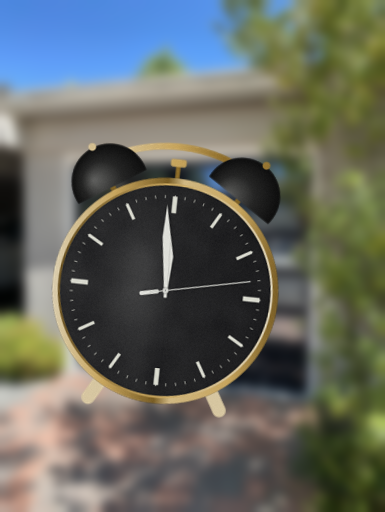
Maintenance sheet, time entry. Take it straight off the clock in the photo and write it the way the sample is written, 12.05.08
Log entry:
11.59.13
